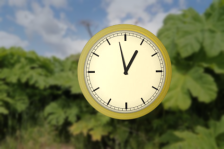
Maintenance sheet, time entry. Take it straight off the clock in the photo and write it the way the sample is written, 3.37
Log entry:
12.58
